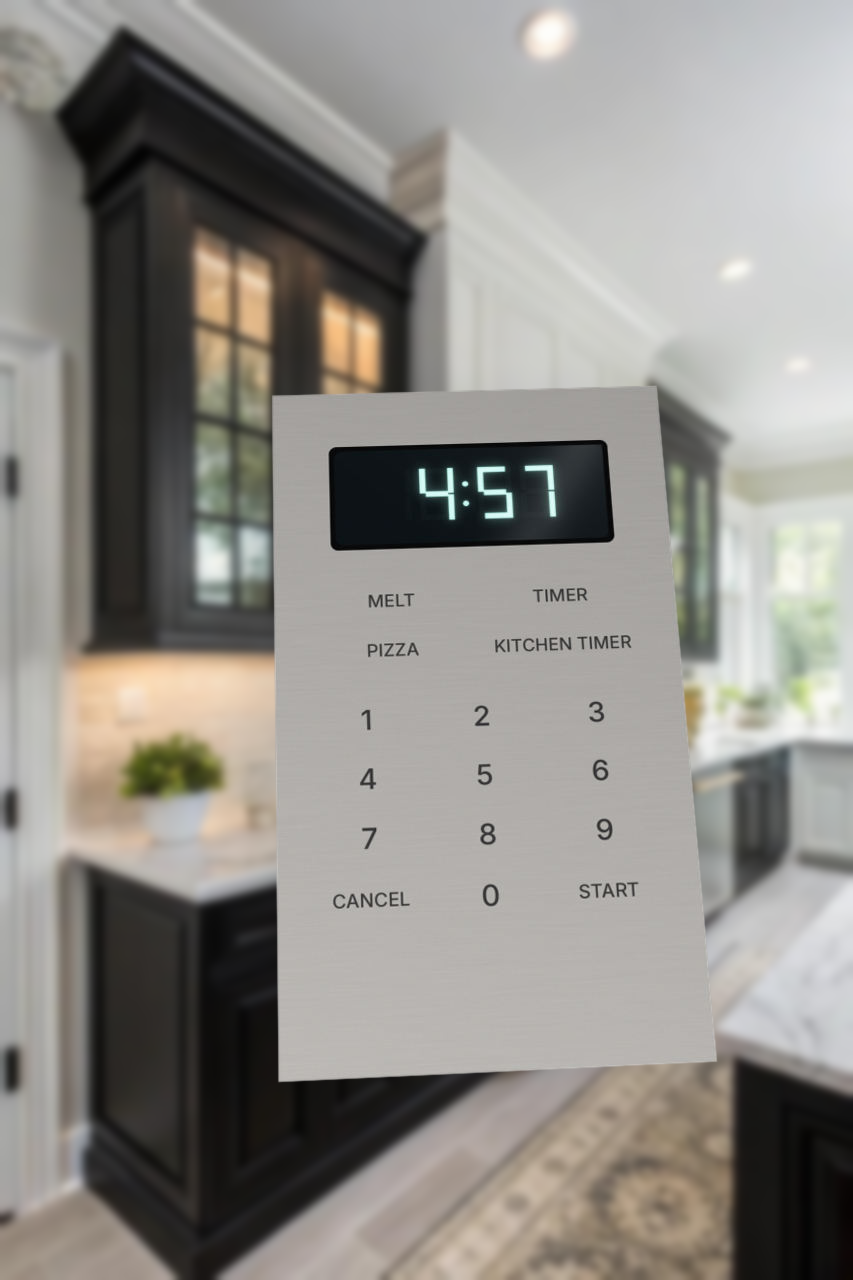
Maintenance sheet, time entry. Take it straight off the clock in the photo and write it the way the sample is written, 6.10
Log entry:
4.57
